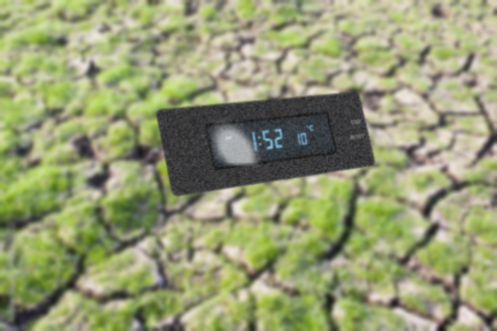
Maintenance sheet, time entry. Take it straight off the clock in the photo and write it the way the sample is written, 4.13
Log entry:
1.52
